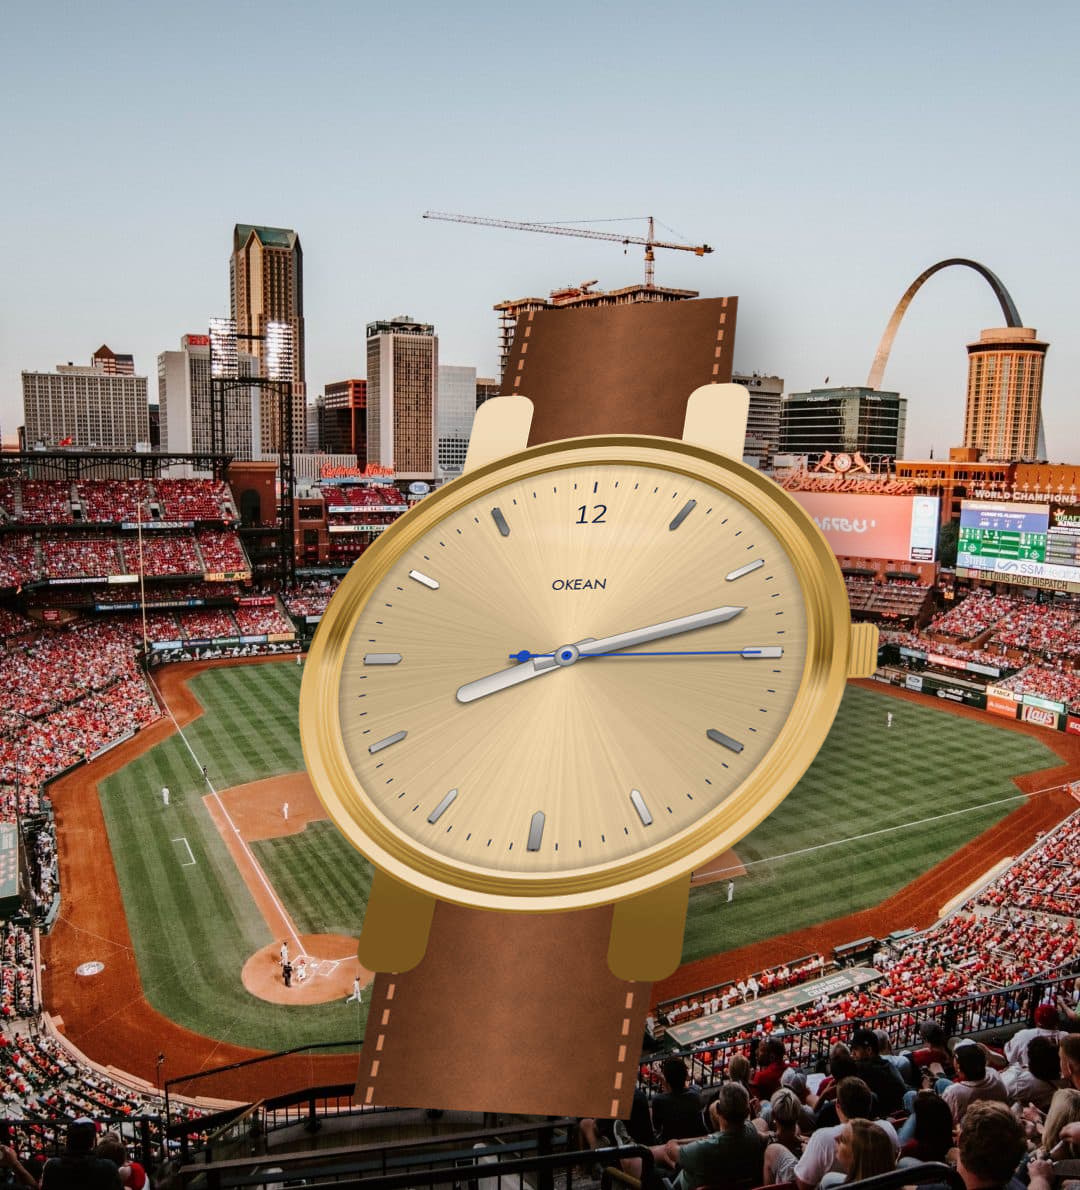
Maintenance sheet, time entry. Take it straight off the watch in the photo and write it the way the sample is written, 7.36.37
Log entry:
8.12.15
